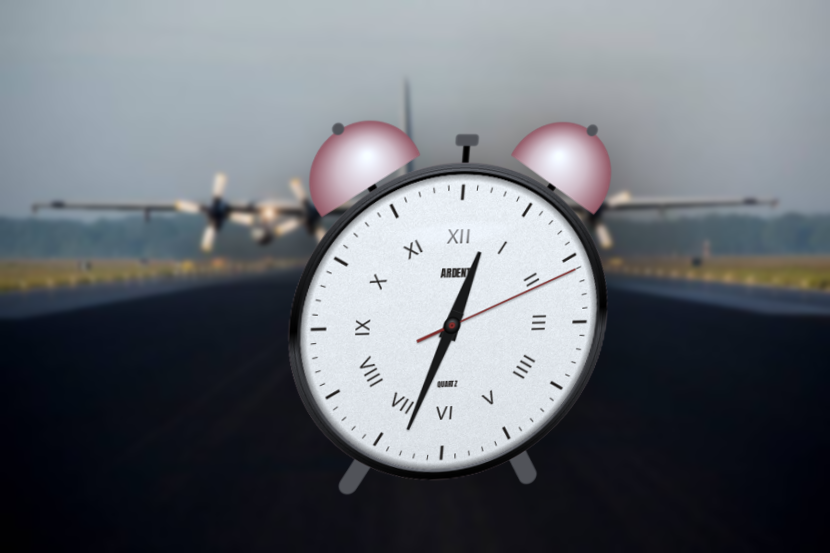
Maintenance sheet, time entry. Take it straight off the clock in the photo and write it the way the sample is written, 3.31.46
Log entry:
12.33.11
